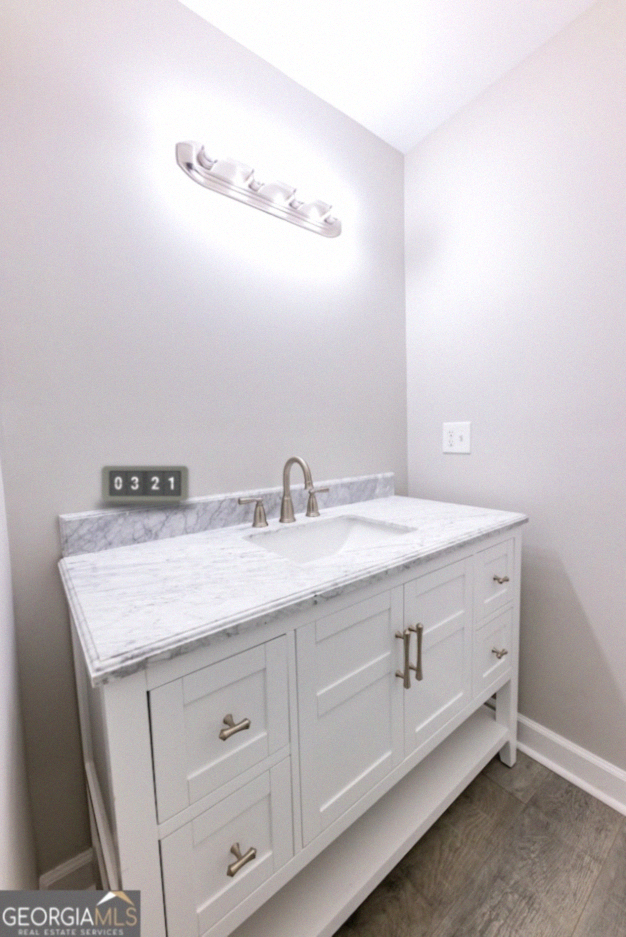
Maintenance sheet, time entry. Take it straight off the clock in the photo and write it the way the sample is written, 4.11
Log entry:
3.21
